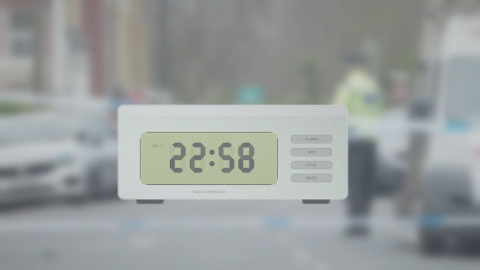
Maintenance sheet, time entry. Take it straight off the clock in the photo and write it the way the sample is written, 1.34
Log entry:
22.58
